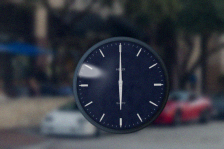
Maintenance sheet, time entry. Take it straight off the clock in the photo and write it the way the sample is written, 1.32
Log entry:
6.00
